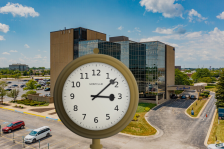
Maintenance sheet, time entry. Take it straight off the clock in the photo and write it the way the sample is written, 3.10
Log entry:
3.08
